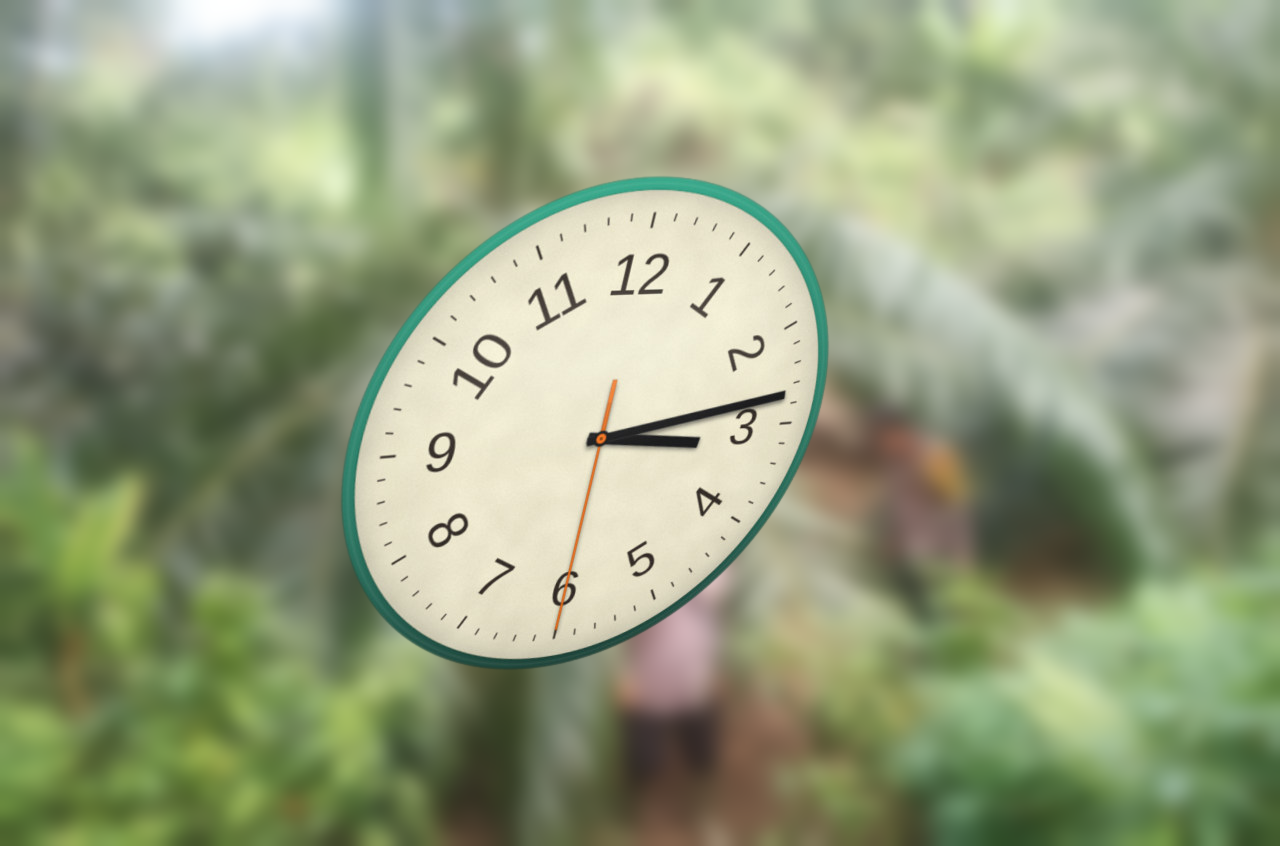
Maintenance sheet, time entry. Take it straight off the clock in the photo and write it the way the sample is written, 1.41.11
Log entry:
3.13.30
